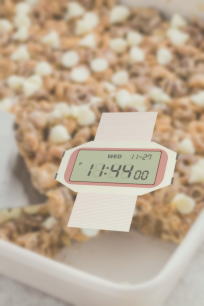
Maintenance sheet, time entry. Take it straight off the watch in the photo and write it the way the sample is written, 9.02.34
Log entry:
11.44.00
